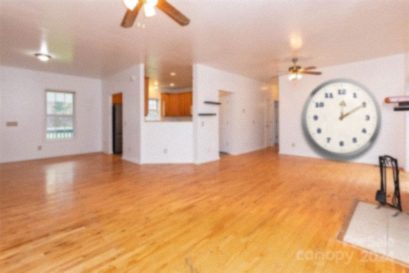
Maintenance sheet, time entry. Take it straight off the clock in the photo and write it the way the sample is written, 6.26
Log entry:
12.10
